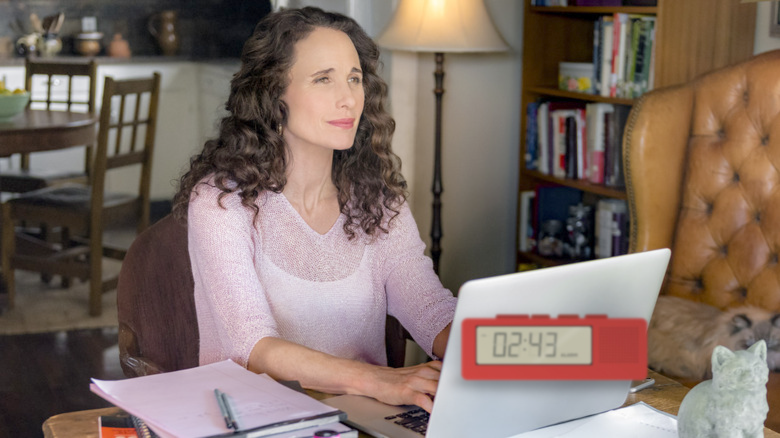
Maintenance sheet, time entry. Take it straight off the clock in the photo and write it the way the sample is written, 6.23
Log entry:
2.43
